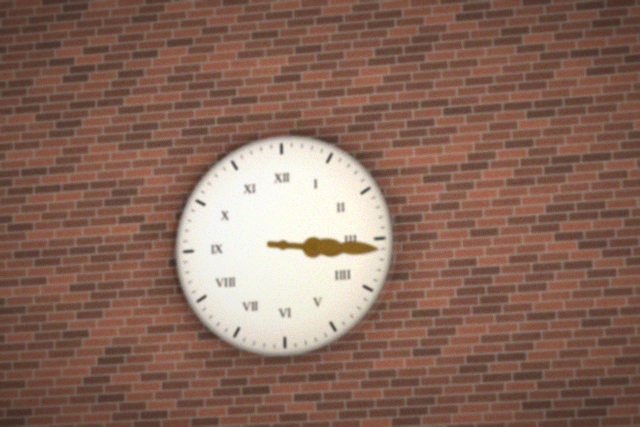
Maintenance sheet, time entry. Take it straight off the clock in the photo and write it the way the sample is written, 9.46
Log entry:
3.16
